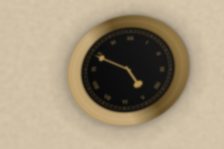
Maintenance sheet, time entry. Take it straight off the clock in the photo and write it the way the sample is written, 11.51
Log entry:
4.49
